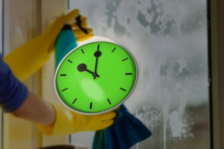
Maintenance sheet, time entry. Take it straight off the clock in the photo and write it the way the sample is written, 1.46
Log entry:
10.00
